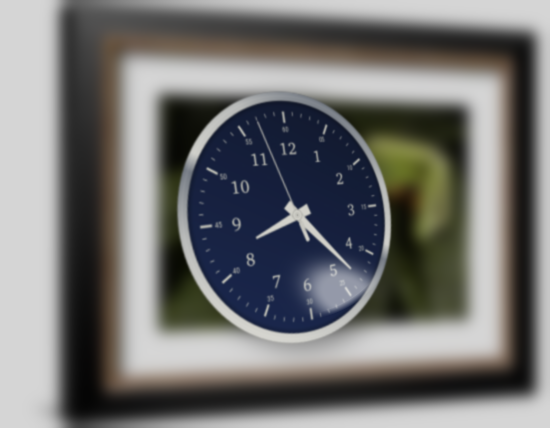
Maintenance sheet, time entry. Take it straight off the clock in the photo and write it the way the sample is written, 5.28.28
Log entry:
8.22.57
